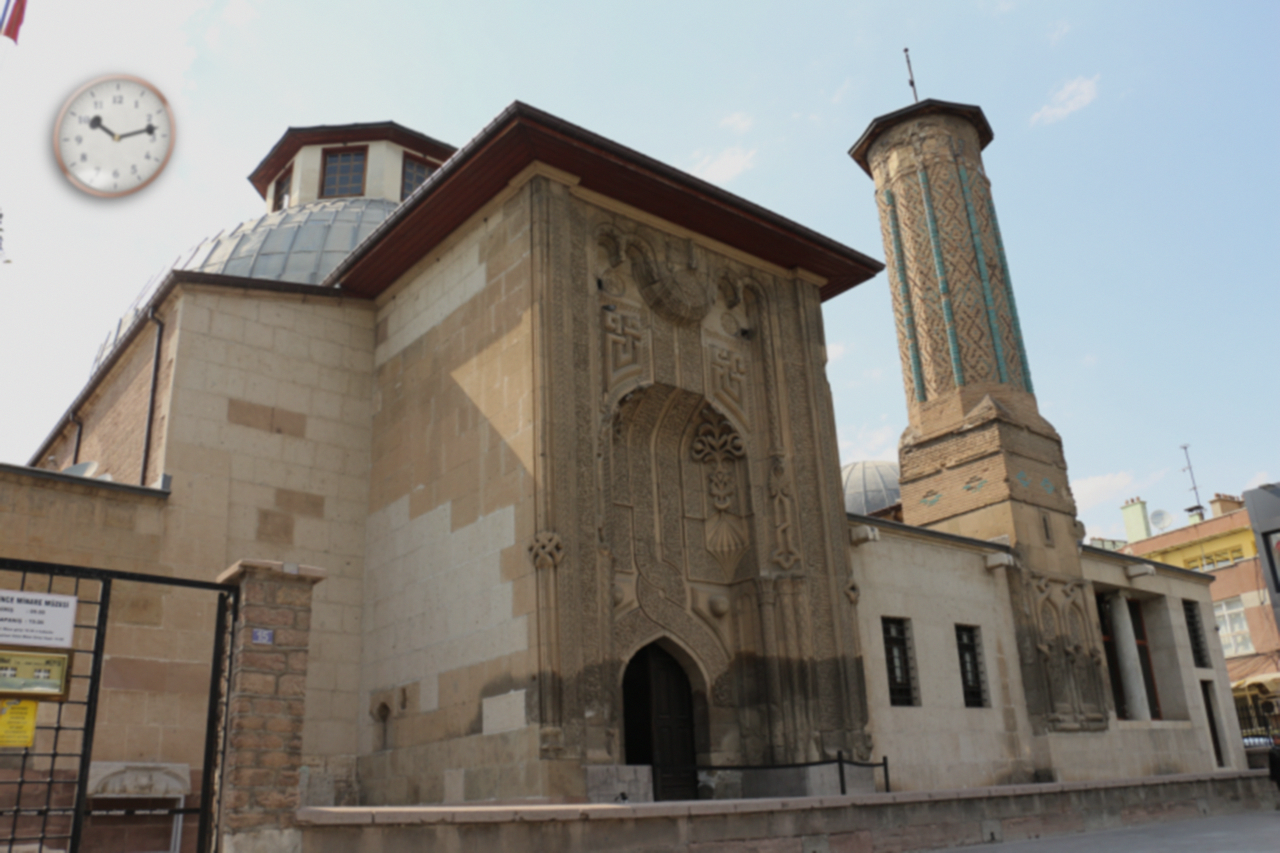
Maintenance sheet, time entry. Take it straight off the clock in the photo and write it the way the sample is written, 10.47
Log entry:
10.13
